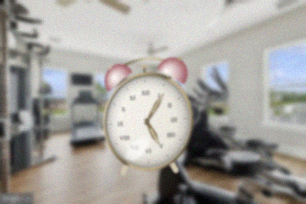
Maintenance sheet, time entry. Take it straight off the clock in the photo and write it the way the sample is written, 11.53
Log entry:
5.06
